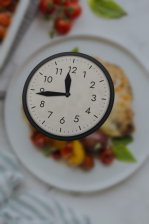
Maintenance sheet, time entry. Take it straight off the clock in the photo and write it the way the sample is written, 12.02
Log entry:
11.44
